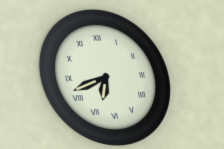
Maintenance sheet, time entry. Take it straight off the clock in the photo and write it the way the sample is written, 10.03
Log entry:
6.42
